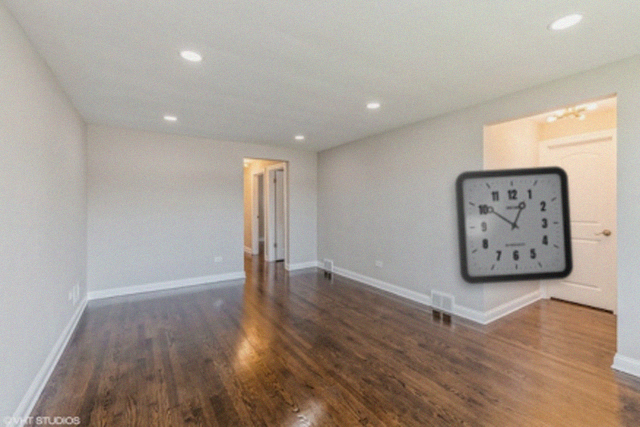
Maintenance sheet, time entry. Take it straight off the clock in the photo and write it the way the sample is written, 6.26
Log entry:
12.51
